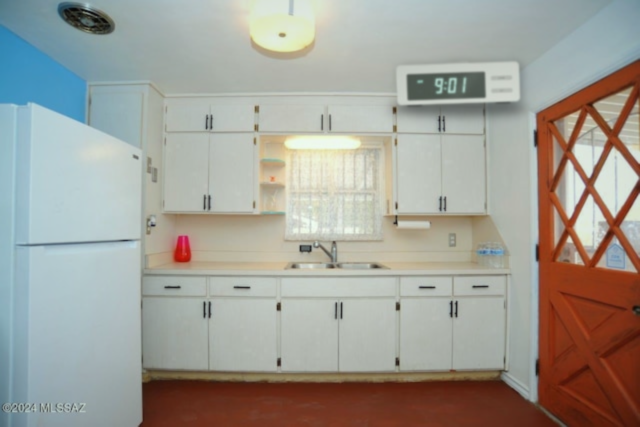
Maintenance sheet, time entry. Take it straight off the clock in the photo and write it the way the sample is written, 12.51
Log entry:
9.01
